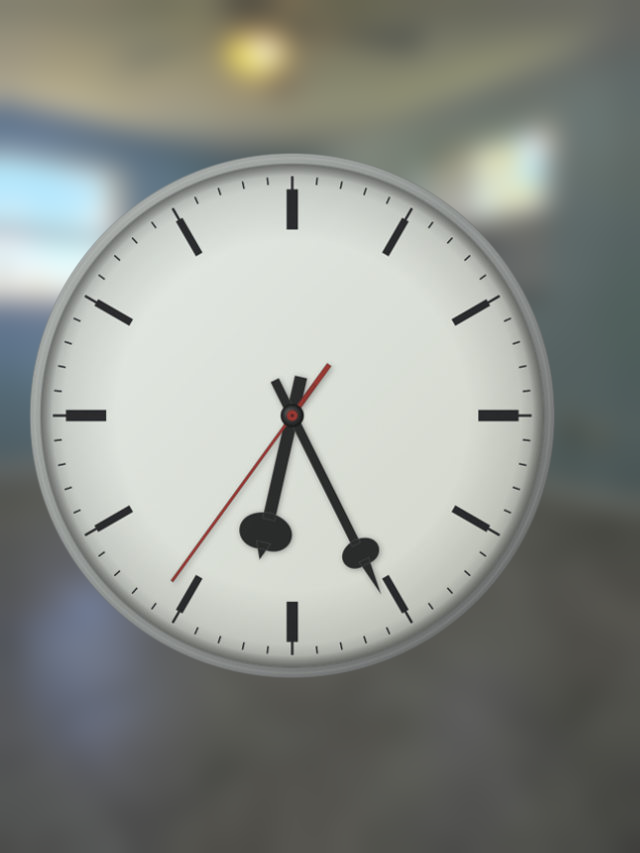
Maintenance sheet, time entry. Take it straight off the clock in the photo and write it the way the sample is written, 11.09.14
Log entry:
6.25.36
